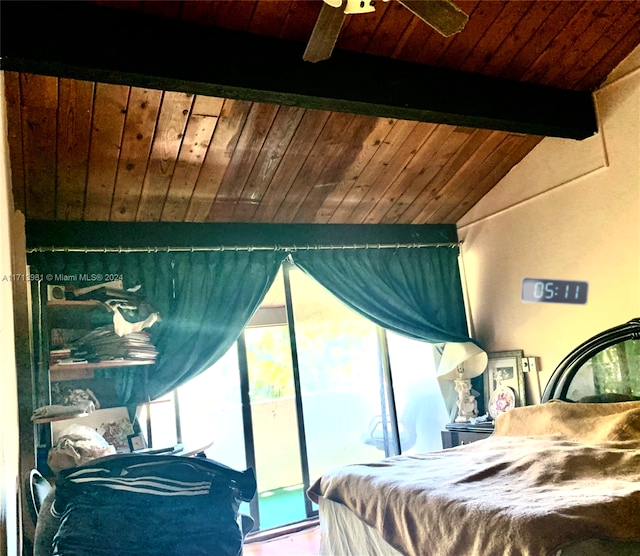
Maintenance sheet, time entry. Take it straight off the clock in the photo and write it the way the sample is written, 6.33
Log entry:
5.11
